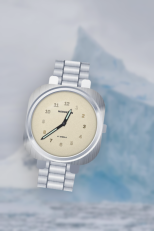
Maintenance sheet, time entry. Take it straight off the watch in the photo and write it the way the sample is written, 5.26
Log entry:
12.38
